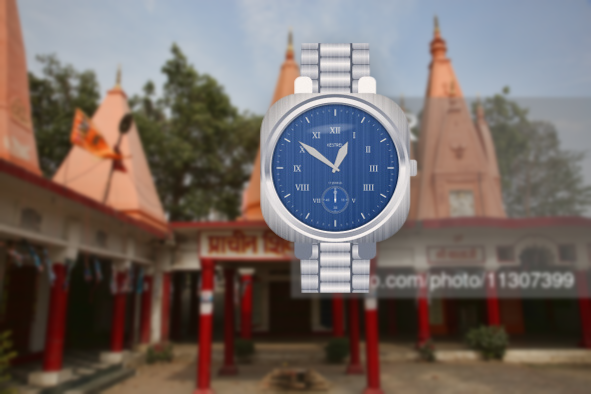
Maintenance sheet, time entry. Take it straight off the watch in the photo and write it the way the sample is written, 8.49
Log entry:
12.51
